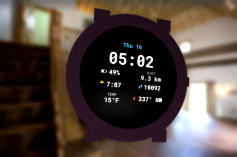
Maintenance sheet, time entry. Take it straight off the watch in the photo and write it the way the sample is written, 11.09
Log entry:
5.02
